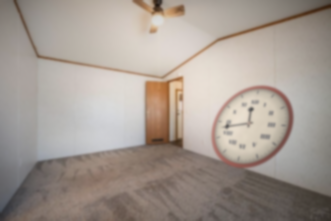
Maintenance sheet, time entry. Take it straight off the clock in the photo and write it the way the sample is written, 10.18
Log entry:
11.43
